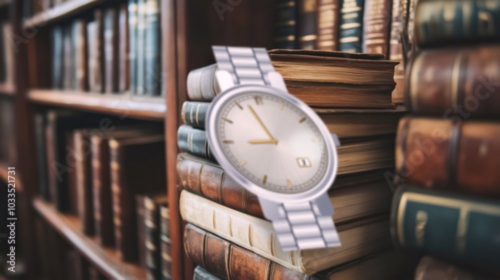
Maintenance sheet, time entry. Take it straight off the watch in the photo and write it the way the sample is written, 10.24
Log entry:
8.57
